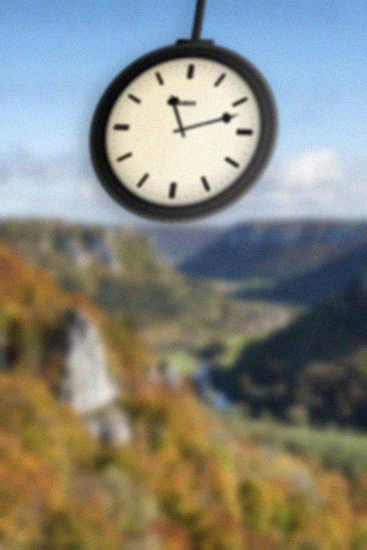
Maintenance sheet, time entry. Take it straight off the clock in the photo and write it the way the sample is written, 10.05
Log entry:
11.12
